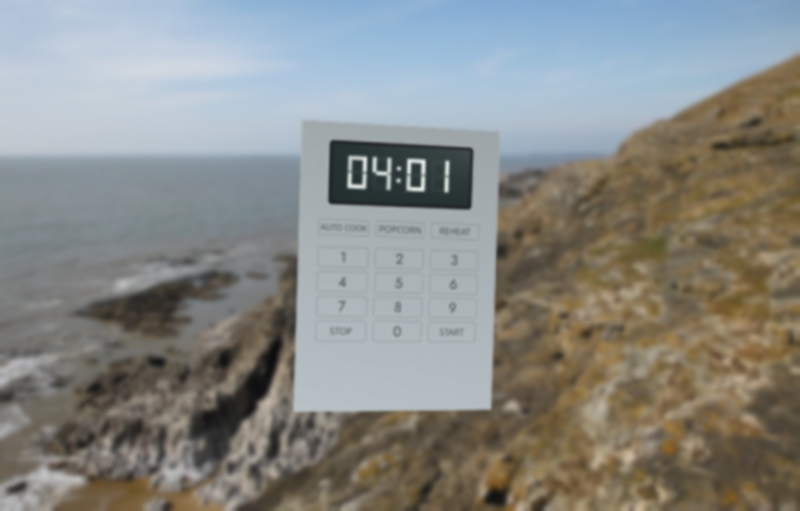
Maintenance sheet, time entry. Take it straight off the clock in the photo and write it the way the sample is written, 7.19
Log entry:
4.01
